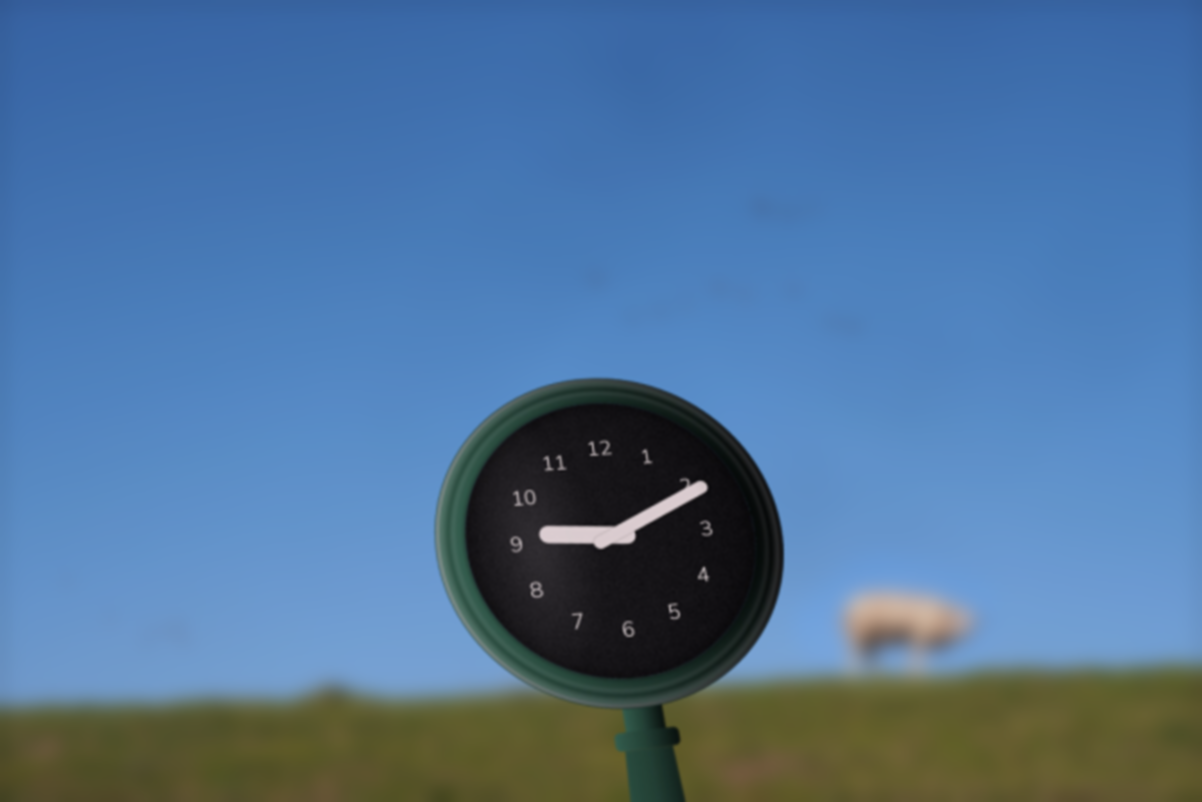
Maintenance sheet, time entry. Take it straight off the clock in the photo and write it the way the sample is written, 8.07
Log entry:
9.11
